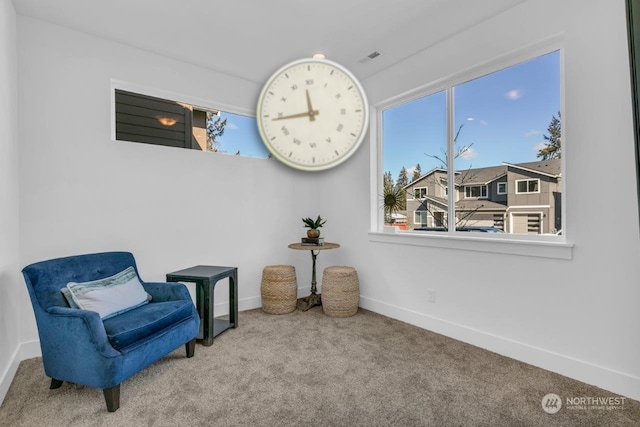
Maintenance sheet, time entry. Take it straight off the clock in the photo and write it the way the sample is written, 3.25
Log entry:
11.44
